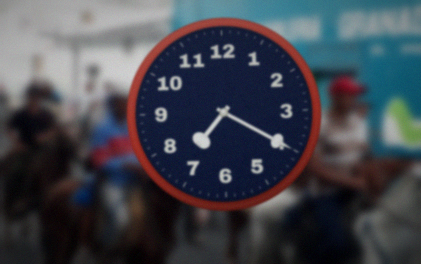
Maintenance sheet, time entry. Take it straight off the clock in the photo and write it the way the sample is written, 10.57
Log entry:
7.20
